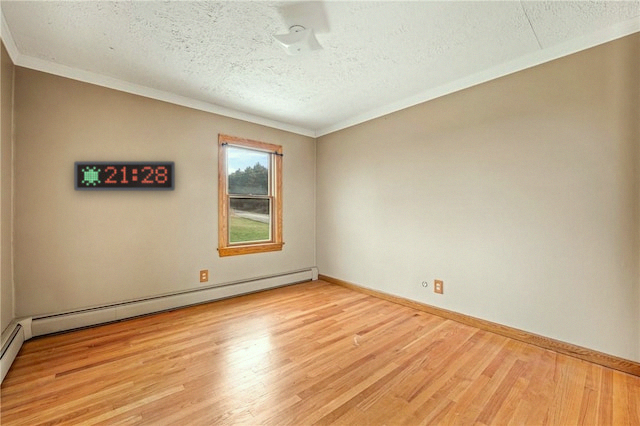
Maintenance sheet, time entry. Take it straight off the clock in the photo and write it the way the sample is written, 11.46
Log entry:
21.28
